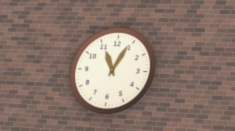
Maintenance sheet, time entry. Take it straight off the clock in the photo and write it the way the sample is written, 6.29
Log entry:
11.04
